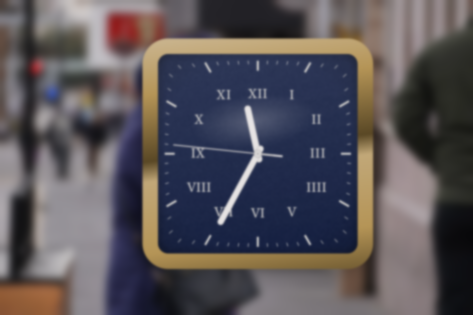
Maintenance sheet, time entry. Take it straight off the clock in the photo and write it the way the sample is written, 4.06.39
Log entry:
11.34.46
